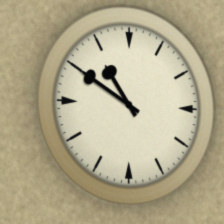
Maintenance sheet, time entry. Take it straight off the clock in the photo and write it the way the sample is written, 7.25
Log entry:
10.50
